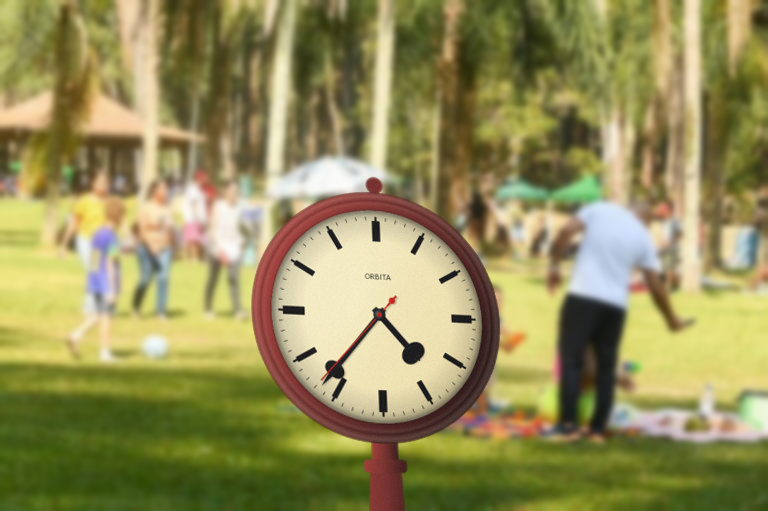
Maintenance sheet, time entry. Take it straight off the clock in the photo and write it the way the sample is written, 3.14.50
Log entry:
4.36.37
